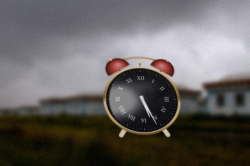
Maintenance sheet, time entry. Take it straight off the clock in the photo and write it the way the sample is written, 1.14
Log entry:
5.26
